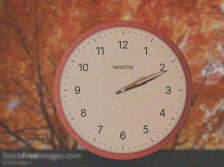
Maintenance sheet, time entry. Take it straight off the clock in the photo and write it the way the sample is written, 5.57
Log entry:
2.11
